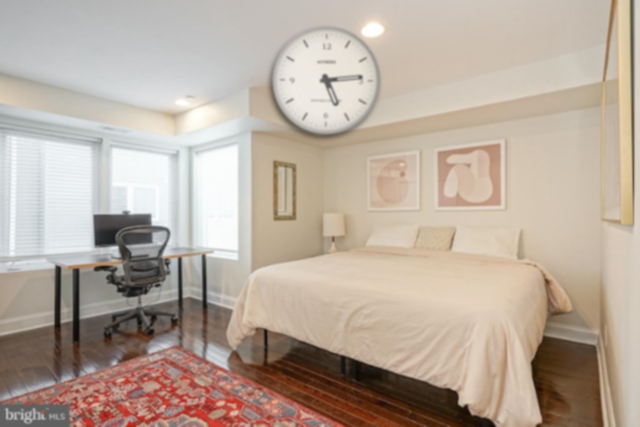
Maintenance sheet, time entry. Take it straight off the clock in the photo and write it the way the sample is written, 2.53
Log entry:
5.14
